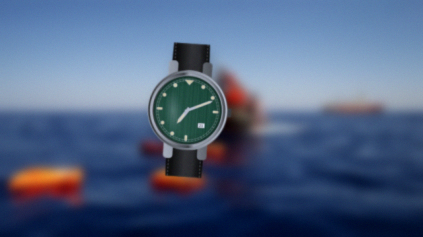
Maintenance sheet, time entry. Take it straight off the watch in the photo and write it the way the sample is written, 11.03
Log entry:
7.11
